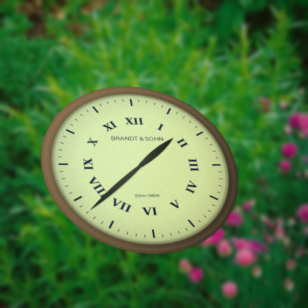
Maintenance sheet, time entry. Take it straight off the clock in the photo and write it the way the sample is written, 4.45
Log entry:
1.38
